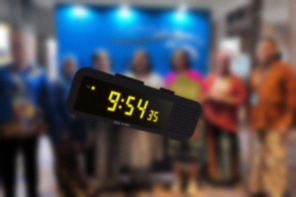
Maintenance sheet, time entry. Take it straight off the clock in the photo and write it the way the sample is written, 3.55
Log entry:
9.54
